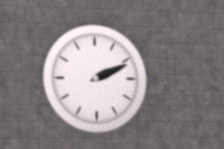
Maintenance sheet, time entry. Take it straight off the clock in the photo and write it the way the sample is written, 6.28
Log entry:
2.11
